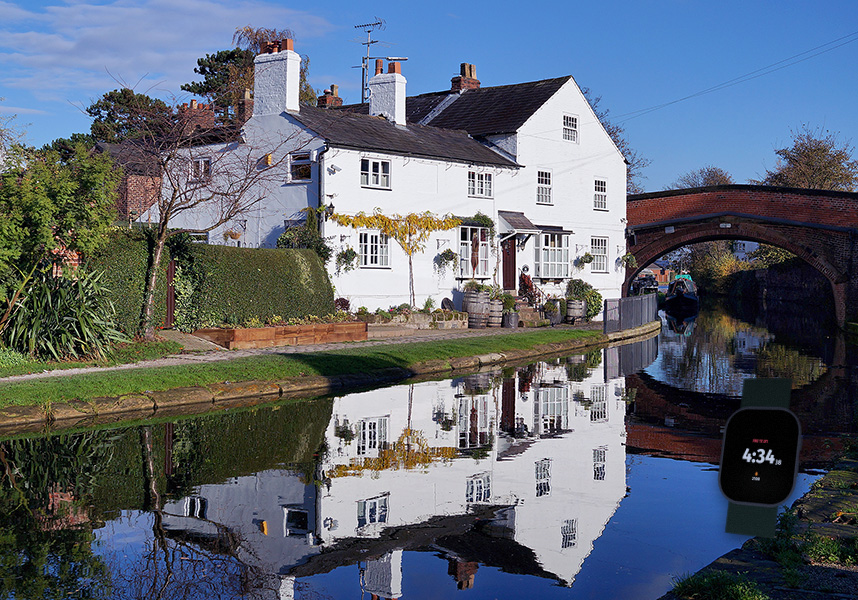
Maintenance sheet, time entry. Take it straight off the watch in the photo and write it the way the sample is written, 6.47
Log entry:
4.34
